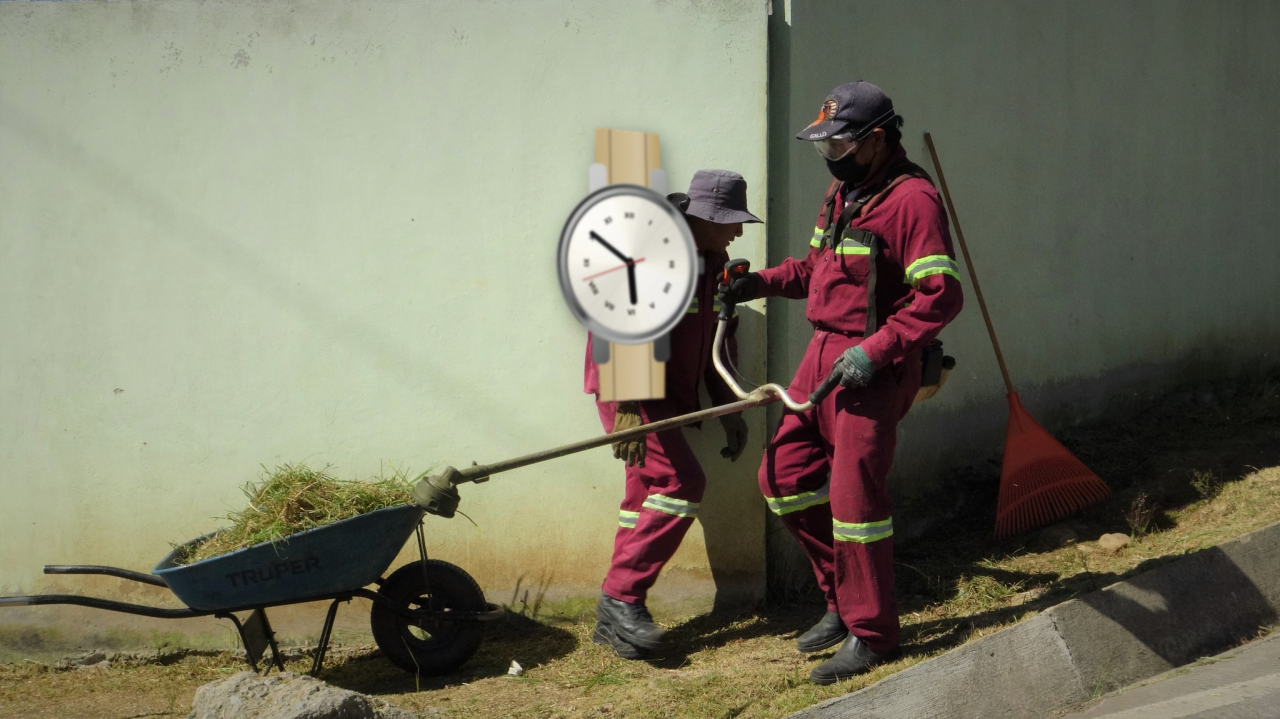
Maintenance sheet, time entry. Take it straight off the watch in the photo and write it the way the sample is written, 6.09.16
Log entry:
5.50.42
